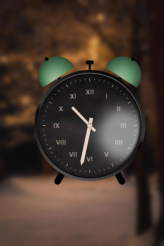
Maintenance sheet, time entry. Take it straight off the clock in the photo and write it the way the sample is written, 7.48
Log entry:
10.32
